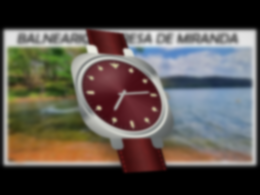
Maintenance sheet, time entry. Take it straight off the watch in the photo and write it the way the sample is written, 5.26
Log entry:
7.14
